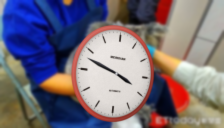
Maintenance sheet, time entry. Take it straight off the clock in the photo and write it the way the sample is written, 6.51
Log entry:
3.48
